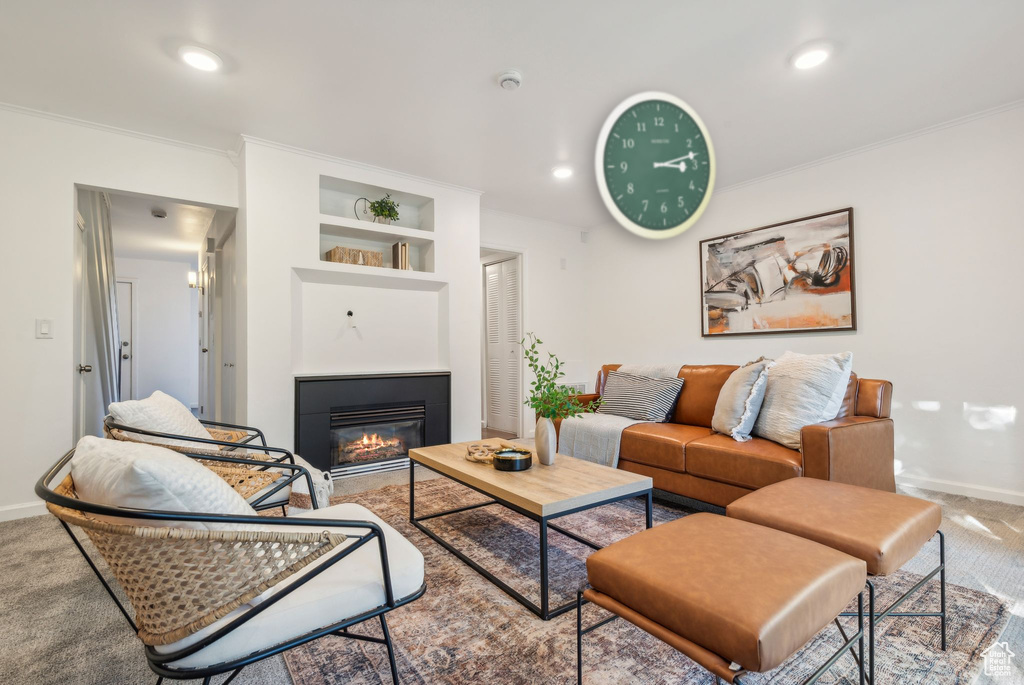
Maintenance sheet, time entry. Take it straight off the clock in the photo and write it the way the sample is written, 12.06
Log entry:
3.13
